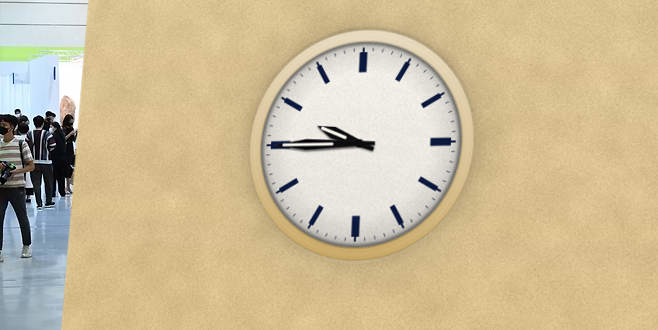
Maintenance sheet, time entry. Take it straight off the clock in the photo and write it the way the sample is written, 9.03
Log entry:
9.45
